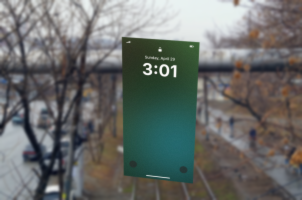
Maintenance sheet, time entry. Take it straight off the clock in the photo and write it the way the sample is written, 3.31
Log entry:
3.01
